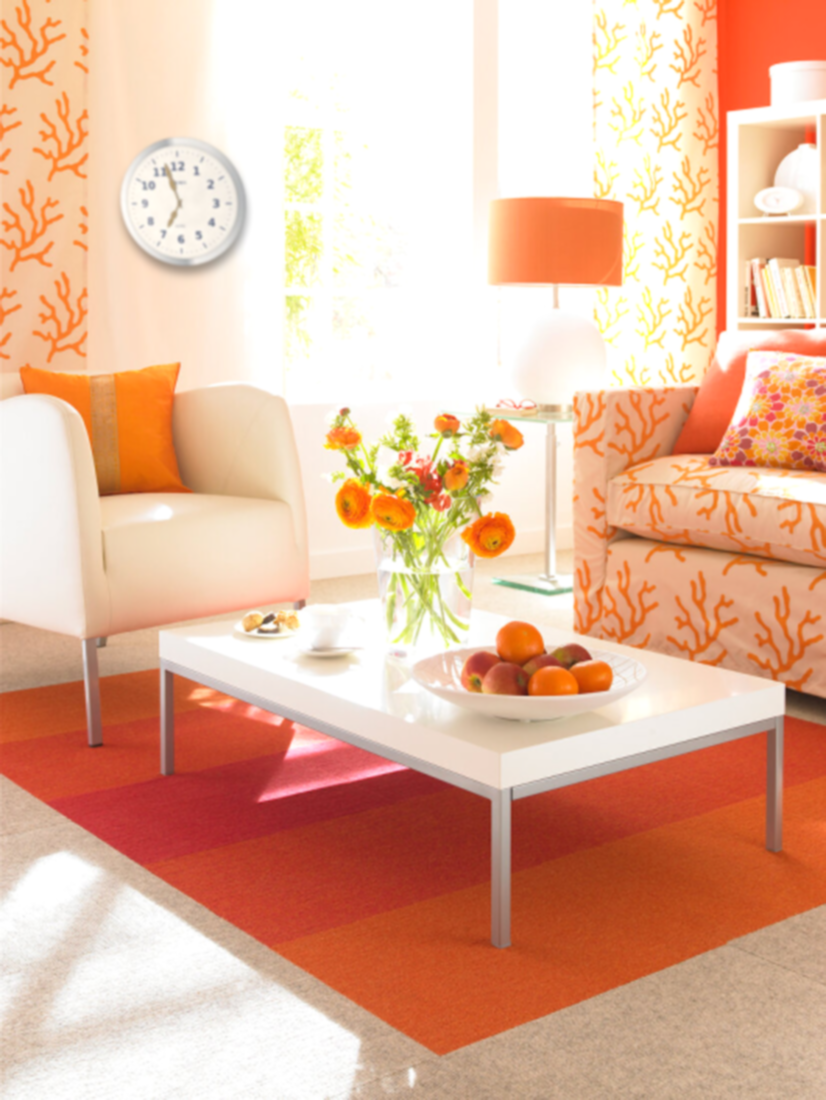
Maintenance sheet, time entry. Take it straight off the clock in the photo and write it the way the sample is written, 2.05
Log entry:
6.57
